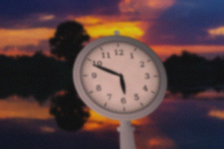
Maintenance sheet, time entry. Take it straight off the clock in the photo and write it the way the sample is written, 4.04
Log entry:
5.49
